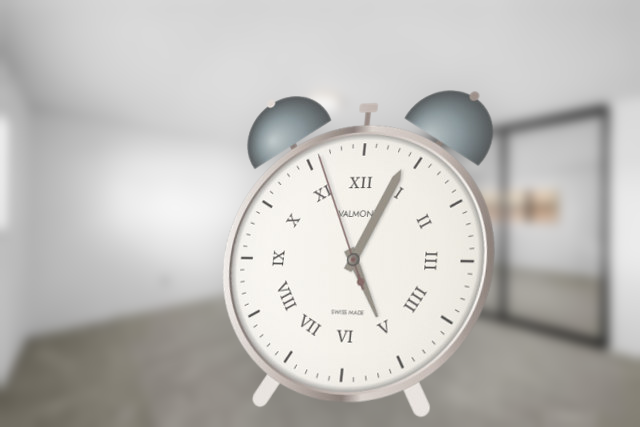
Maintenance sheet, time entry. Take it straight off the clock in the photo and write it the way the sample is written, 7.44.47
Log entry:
5.03.56
